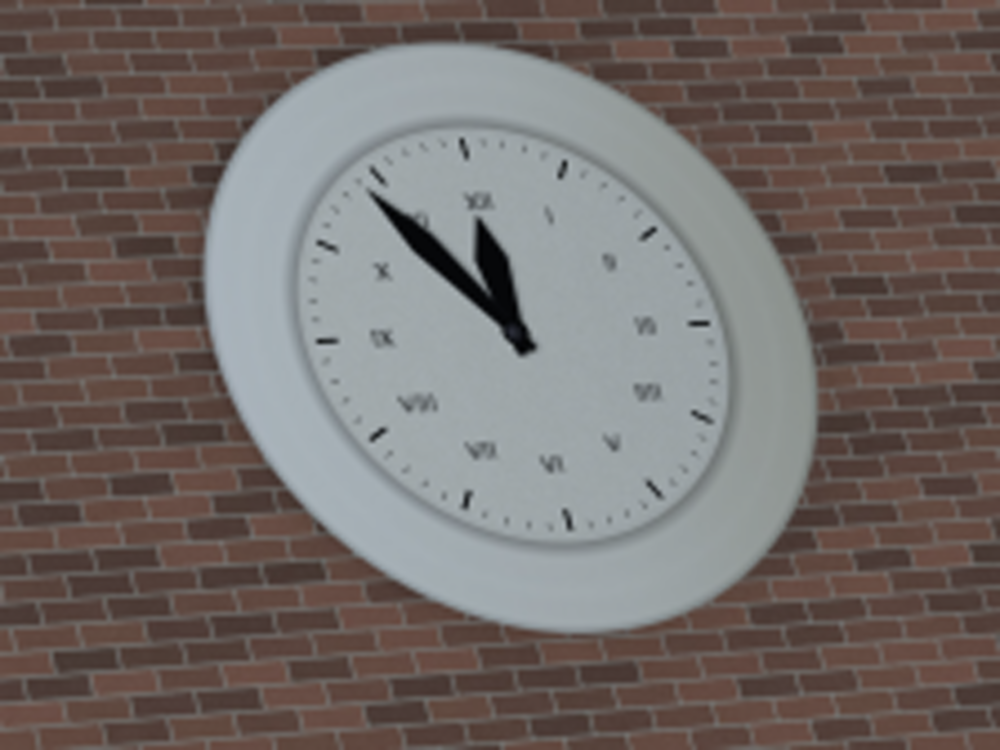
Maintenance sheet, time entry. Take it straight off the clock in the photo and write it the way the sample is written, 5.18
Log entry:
11.54
